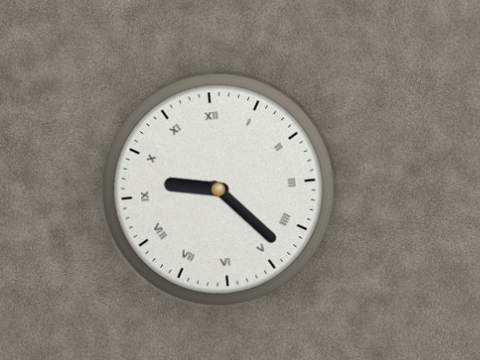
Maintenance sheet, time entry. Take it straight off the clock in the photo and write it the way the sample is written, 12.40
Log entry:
9.23
